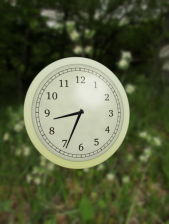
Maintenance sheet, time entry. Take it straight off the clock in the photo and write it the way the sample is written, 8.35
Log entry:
8.34
